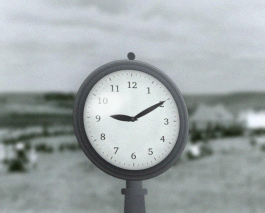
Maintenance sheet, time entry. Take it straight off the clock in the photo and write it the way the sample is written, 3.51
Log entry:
9.10
